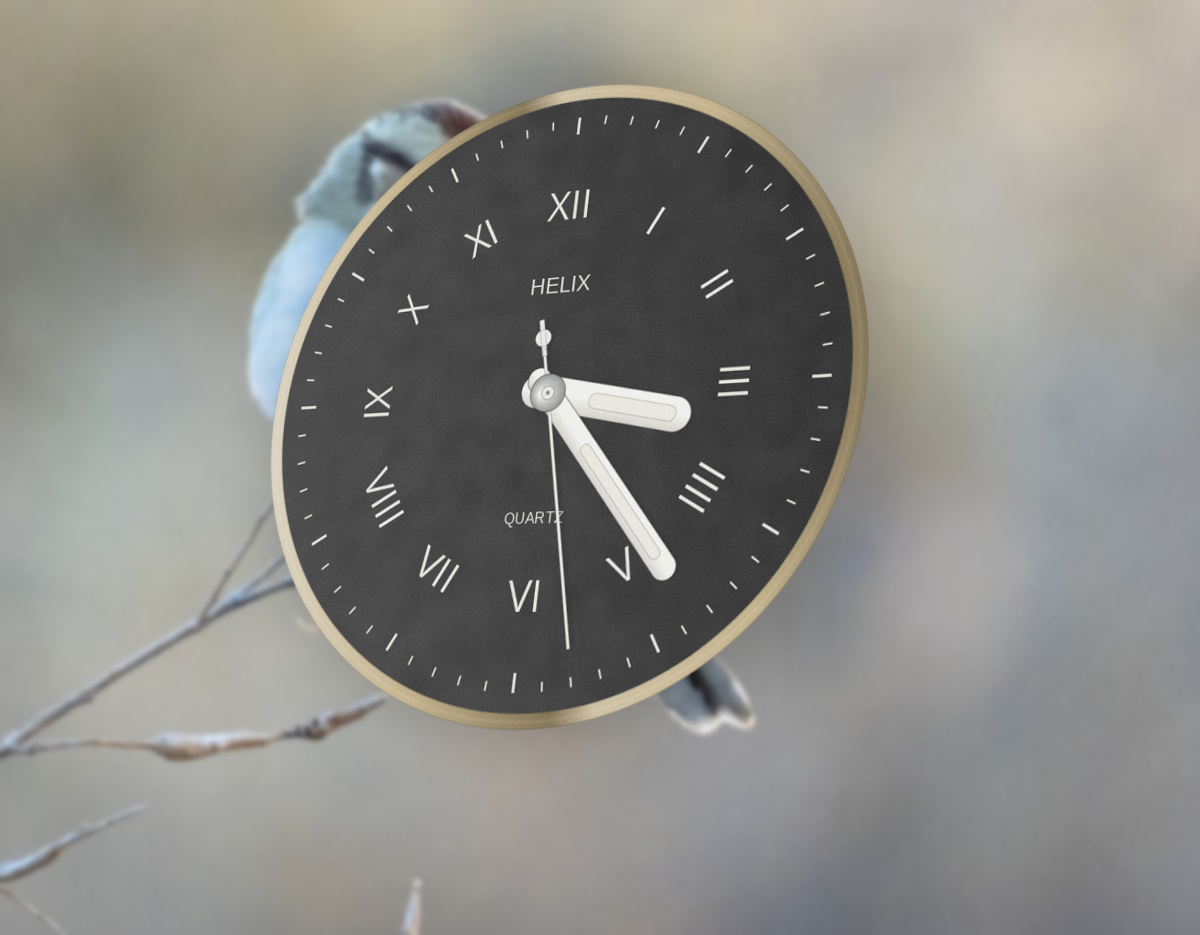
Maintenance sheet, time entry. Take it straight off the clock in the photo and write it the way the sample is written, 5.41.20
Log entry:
3.23.28
